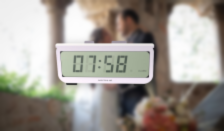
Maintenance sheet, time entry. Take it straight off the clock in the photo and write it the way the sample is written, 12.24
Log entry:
7.58
